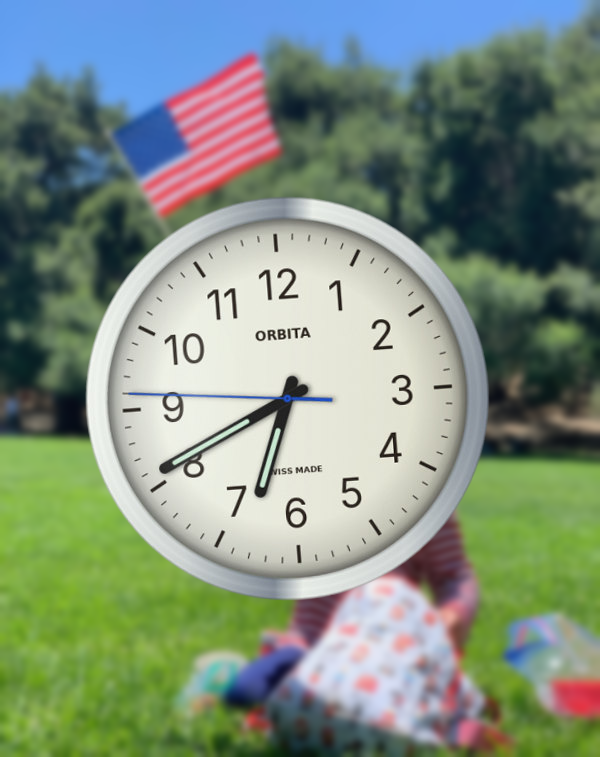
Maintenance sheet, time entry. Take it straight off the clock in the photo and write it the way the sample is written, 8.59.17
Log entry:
6.40.46
